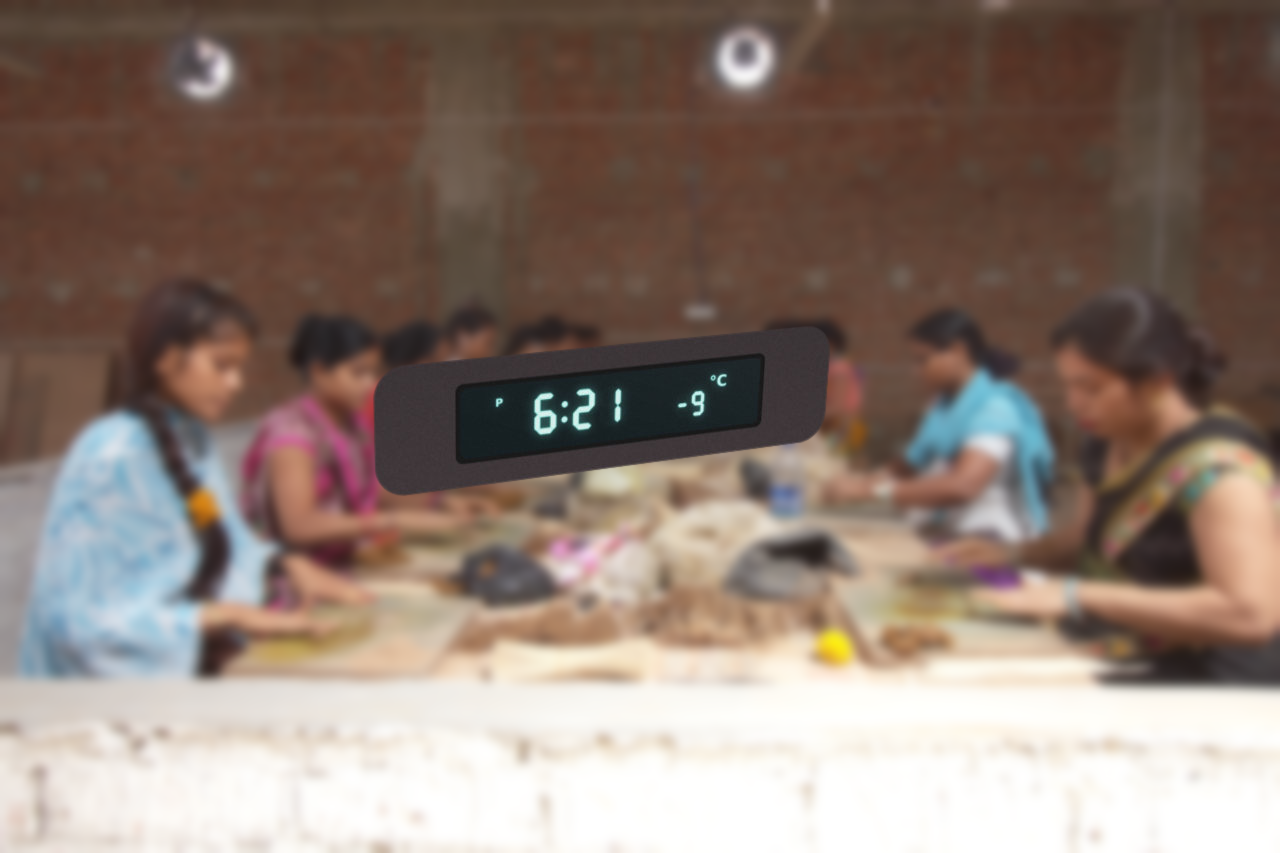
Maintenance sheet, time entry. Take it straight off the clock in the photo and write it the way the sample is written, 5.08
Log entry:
6.21
